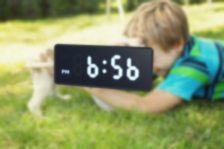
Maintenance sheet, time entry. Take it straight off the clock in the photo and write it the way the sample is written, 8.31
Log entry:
6.56
